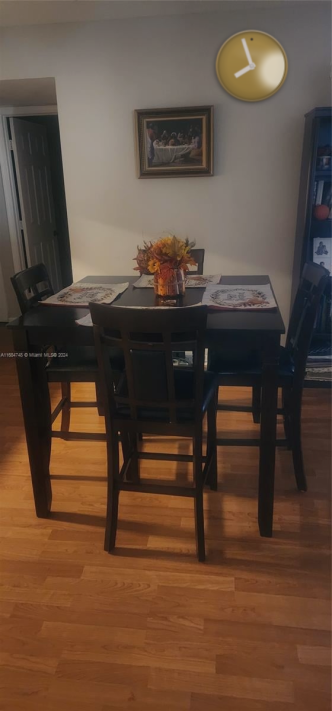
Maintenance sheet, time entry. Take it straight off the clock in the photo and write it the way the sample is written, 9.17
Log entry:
7.57
